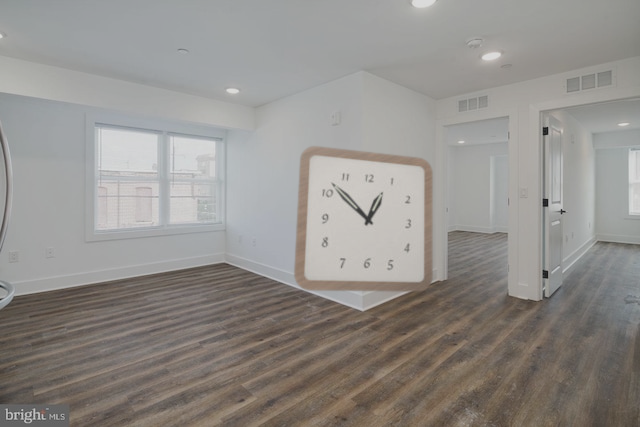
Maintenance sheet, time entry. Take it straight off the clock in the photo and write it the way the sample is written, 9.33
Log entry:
12.52
